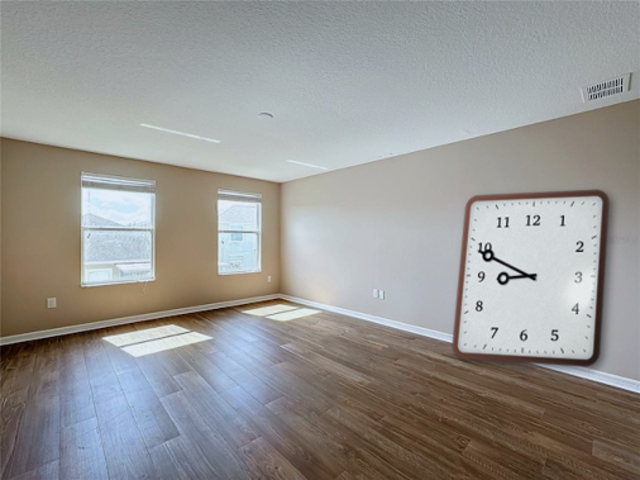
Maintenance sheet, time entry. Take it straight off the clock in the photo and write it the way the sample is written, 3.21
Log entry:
8.49
